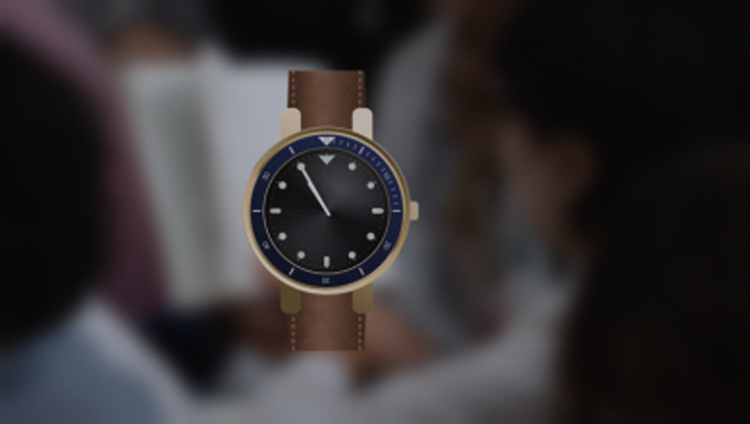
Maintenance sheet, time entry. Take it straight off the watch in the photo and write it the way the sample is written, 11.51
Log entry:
10.55
